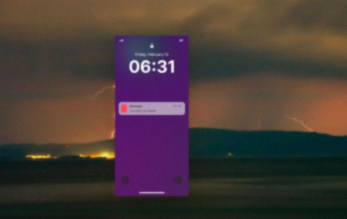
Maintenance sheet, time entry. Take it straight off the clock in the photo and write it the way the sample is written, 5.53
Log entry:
6.31
